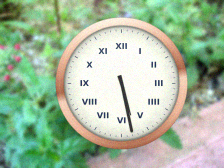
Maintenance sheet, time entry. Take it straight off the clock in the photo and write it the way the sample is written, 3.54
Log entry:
5.28
